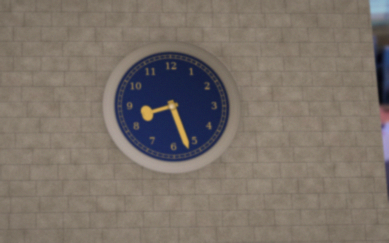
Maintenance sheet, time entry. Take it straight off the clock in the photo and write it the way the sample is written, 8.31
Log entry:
8.27
